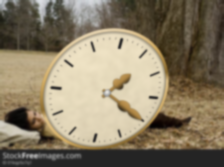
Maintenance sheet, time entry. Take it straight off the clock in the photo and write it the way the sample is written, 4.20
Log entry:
1.20
